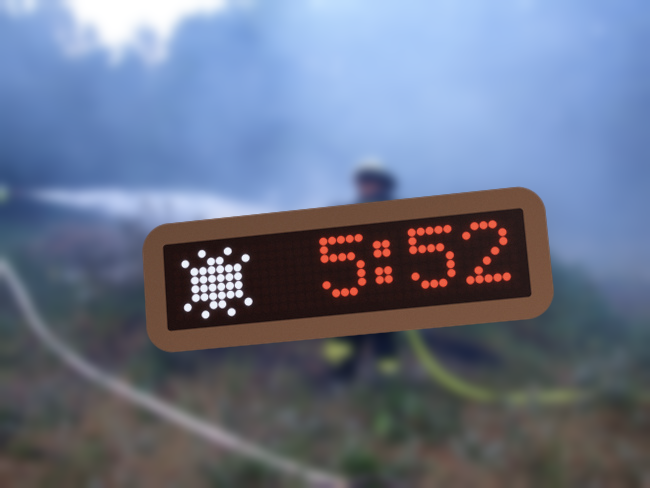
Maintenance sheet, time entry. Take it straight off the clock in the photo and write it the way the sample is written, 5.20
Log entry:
5.52
